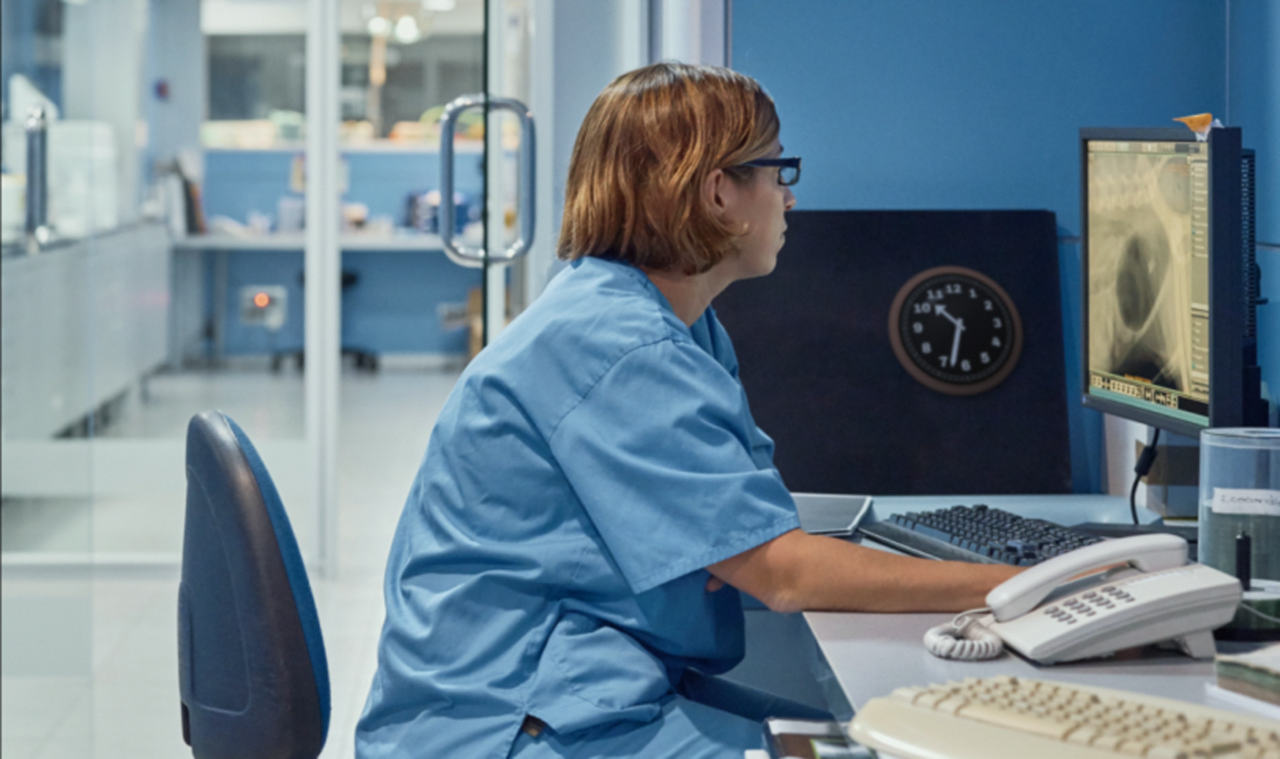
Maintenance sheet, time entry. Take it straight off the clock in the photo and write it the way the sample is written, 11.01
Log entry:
10.33
